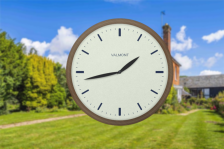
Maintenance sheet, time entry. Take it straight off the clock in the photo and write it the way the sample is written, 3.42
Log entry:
1.43
